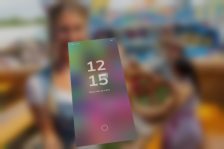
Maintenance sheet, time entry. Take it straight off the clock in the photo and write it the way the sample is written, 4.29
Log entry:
12.15
